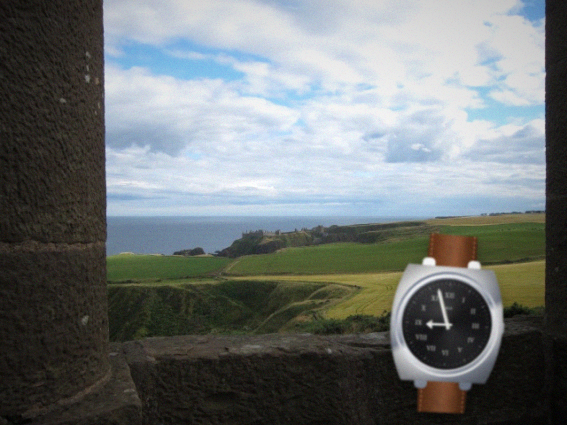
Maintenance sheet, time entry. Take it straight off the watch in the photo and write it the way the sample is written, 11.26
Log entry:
8.57
